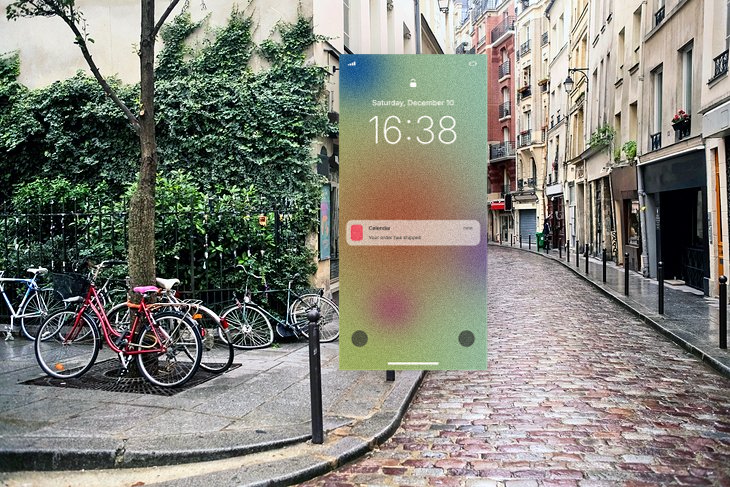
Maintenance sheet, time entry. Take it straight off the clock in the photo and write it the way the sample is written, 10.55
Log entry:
16.38
